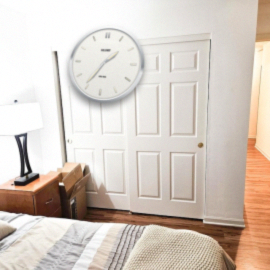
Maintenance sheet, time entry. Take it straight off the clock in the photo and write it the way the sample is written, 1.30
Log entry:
1.36
